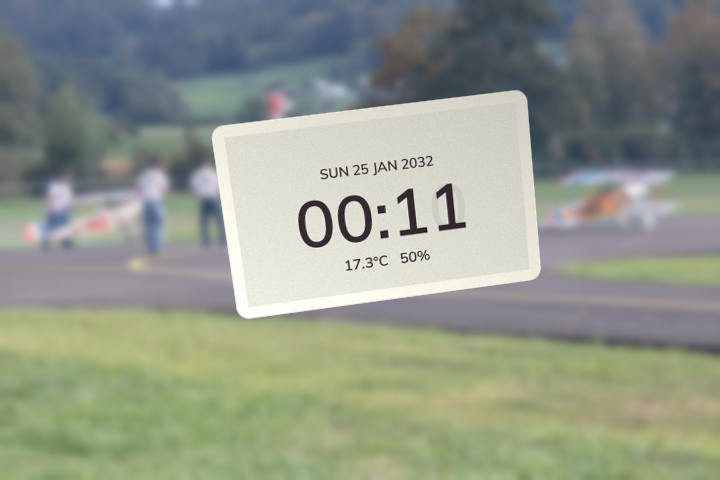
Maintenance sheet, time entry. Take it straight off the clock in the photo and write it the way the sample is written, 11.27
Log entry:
0.11
